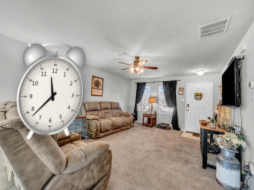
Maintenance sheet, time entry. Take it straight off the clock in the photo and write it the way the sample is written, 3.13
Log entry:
11.38
